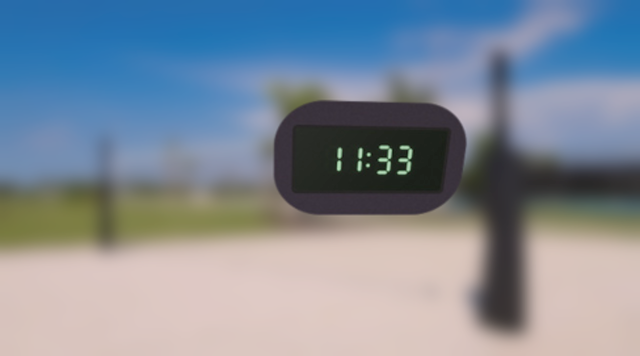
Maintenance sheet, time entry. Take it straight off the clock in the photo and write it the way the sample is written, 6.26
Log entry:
11.33
